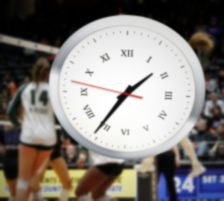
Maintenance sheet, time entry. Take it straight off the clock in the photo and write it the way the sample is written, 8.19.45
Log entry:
1.35.47
